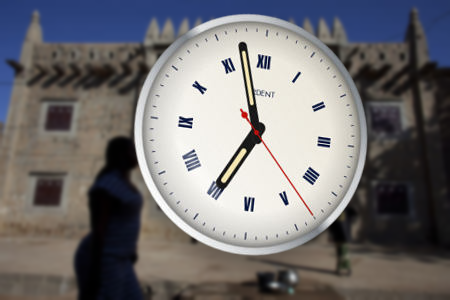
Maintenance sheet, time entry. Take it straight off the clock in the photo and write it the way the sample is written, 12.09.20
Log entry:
6.57.23
